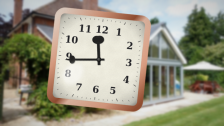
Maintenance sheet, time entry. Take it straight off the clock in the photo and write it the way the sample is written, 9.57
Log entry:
11.44
